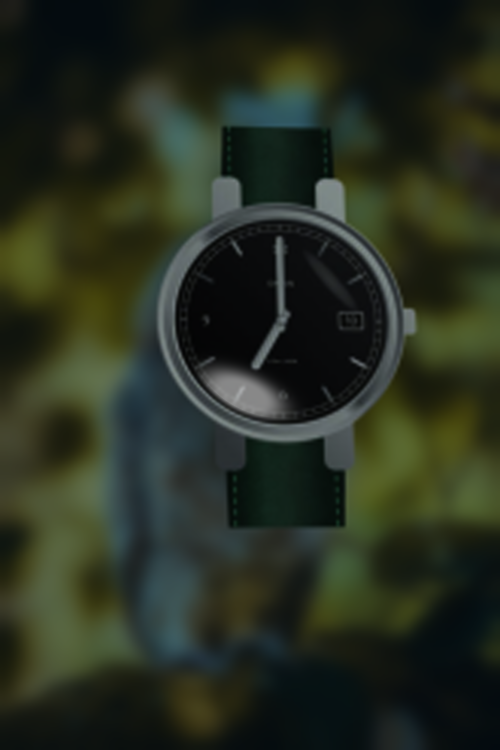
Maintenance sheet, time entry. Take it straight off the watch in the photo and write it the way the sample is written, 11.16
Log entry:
7.00
